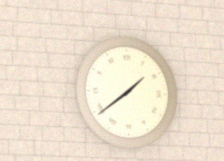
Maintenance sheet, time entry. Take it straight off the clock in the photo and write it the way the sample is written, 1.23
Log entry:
1.39
